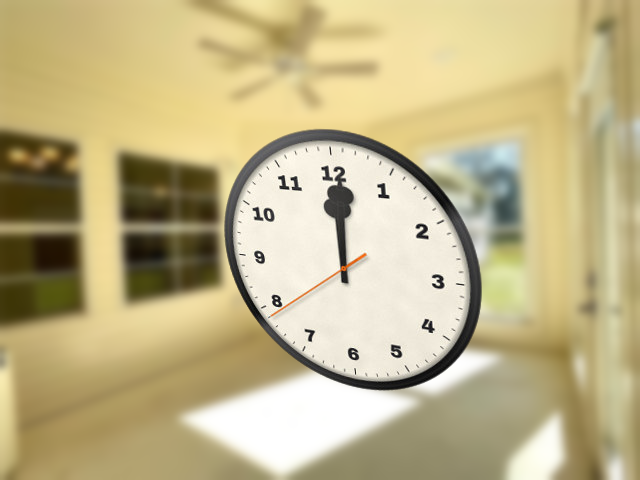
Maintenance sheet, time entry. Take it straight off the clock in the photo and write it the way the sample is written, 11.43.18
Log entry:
12.00.39
